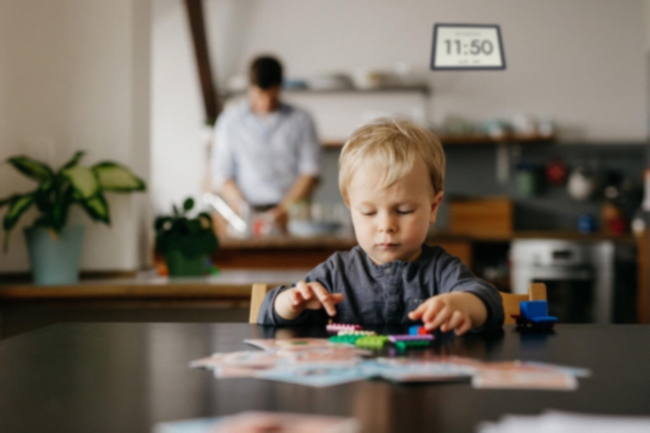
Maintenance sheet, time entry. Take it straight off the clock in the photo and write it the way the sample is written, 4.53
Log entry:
11.50
